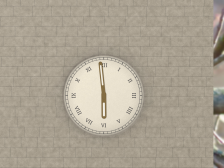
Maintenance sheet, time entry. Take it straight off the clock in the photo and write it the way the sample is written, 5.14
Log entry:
5.59
